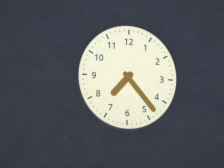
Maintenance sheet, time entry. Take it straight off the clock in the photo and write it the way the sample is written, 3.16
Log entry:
7.23
